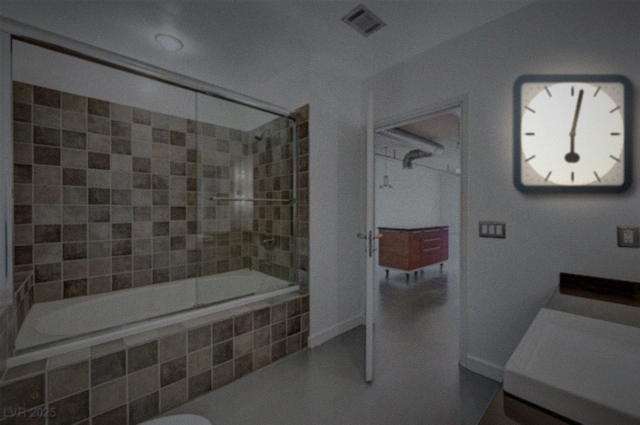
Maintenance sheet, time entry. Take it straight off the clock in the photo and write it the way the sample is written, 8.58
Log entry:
6.02
